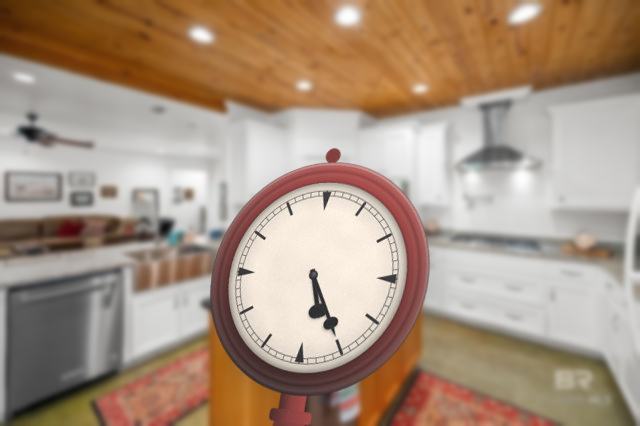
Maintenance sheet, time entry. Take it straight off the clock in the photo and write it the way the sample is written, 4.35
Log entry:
5.25
